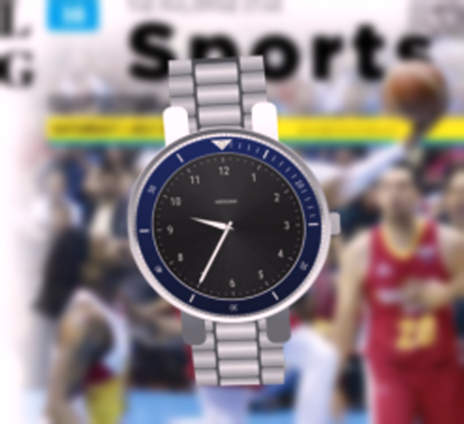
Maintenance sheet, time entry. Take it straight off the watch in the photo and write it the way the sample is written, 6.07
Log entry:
9.35
